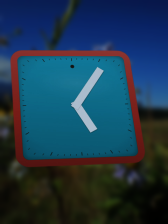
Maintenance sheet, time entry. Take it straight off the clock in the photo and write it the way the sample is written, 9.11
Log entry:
5.06
